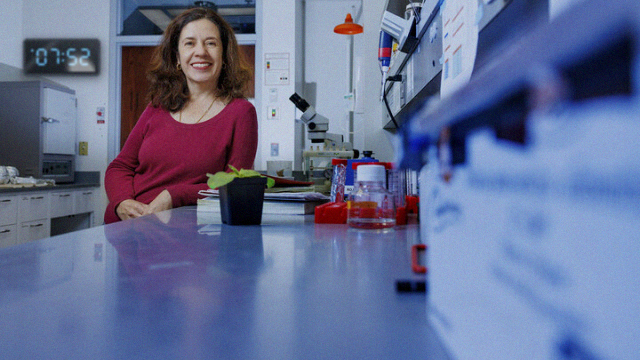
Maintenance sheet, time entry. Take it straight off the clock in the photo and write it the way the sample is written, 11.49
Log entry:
7.52
